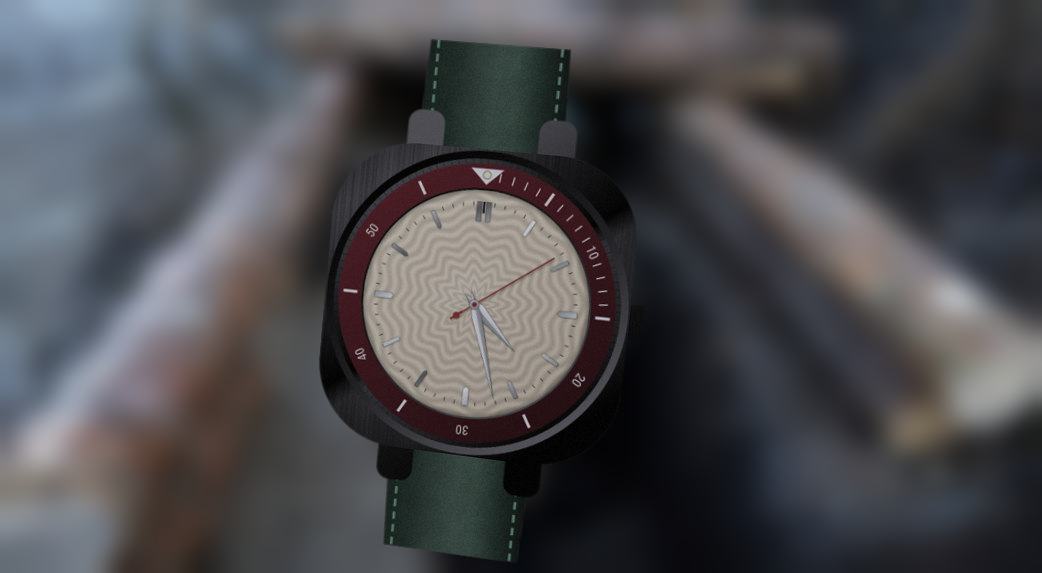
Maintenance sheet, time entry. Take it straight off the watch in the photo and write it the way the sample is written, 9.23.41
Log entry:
4.27.09
